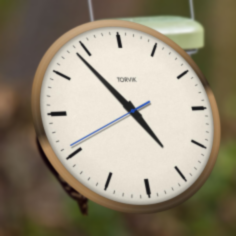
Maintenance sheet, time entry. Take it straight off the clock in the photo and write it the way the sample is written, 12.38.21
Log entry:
4.53.41
